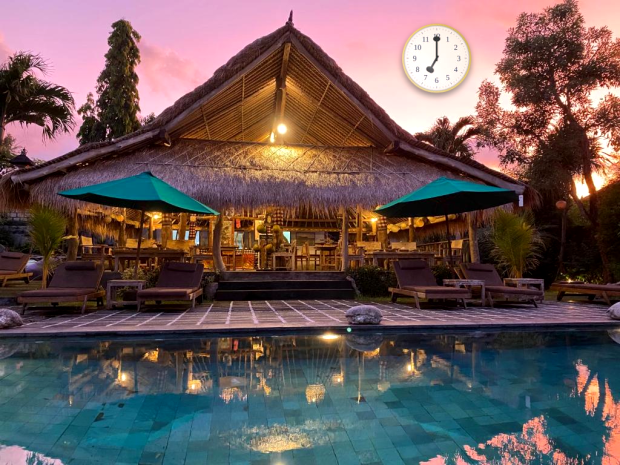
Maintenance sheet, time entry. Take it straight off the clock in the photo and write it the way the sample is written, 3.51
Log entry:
7.00
